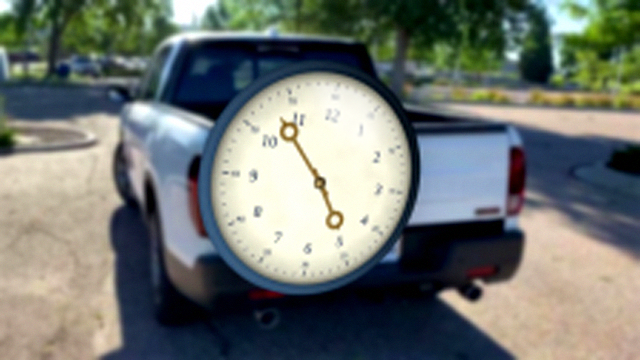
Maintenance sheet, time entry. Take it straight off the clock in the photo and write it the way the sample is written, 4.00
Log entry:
4.53
